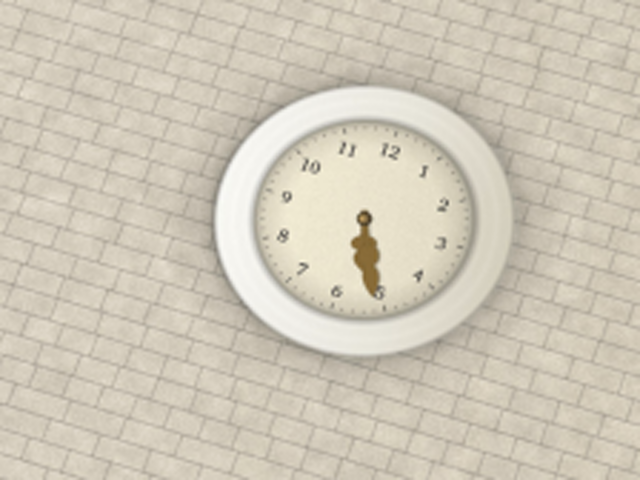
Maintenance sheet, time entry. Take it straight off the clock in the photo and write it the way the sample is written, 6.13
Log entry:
5.26
